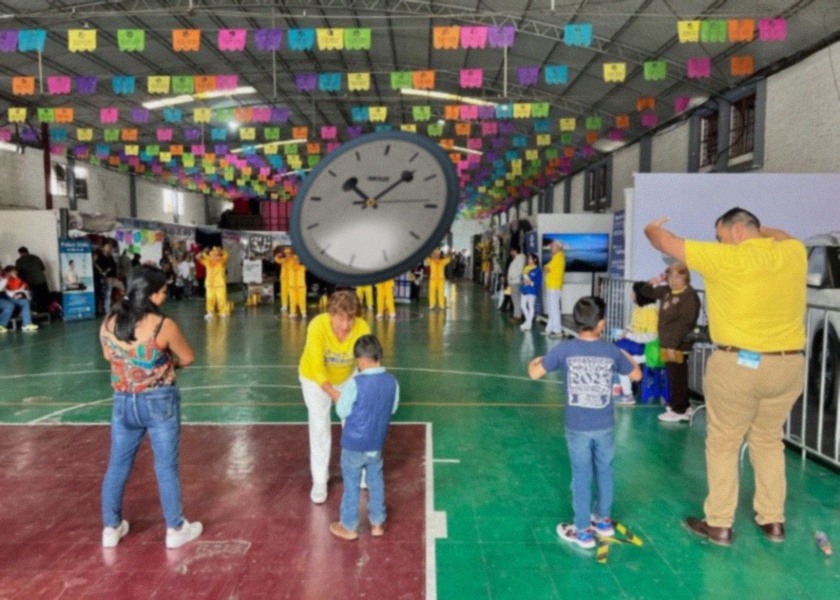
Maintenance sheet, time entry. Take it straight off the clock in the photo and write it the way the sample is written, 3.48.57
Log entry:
10.07.14
